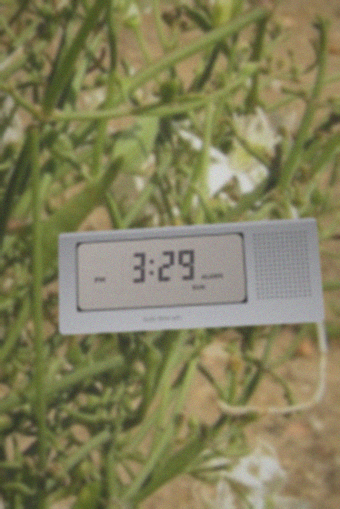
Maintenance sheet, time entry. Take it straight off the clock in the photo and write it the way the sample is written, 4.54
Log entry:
3.29
